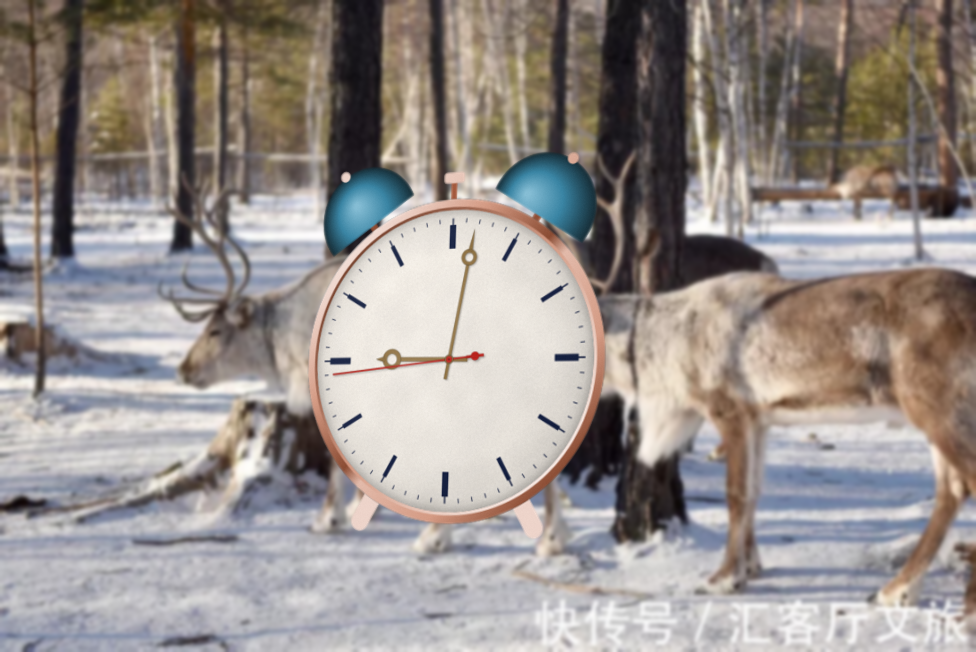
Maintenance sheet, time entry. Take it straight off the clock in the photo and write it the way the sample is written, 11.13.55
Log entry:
9.01.44
